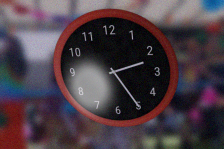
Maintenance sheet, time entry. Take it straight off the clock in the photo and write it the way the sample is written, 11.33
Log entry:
2.25
